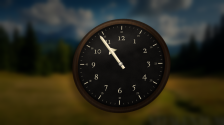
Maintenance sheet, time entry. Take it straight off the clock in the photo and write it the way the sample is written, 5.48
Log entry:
10.54
